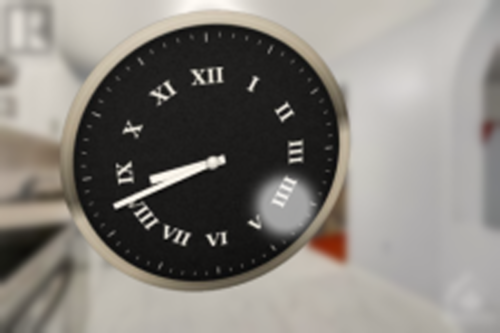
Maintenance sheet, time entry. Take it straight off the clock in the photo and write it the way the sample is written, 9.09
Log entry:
8.42
